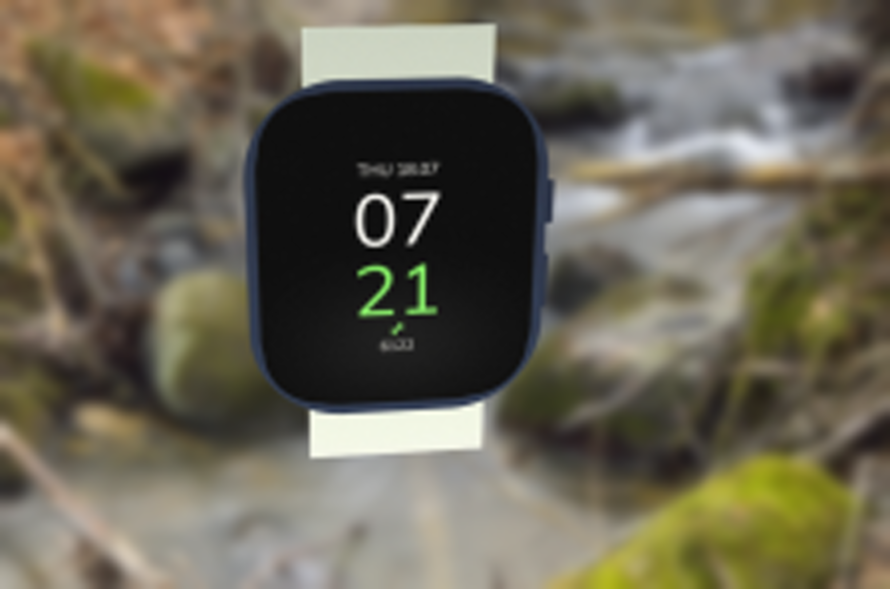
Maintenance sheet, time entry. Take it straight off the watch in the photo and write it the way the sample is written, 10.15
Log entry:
7.21
